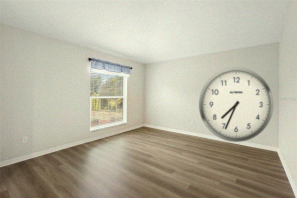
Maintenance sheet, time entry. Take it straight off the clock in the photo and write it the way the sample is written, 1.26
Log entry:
7.34
